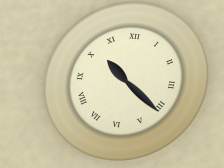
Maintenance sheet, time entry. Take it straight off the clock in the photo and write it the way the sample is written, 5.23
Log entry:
10.21
